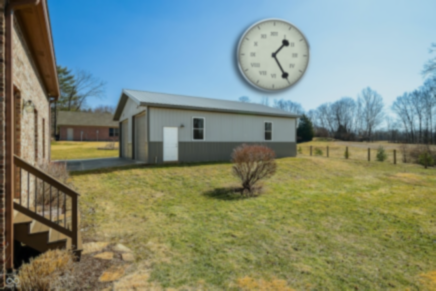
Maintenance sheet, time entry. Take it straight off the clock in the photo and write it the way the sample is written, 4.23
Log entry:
1.25
